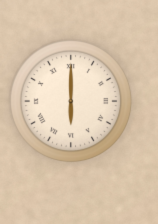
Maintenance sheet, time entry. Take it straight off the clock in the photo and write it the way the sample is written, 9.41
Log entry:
6.00
